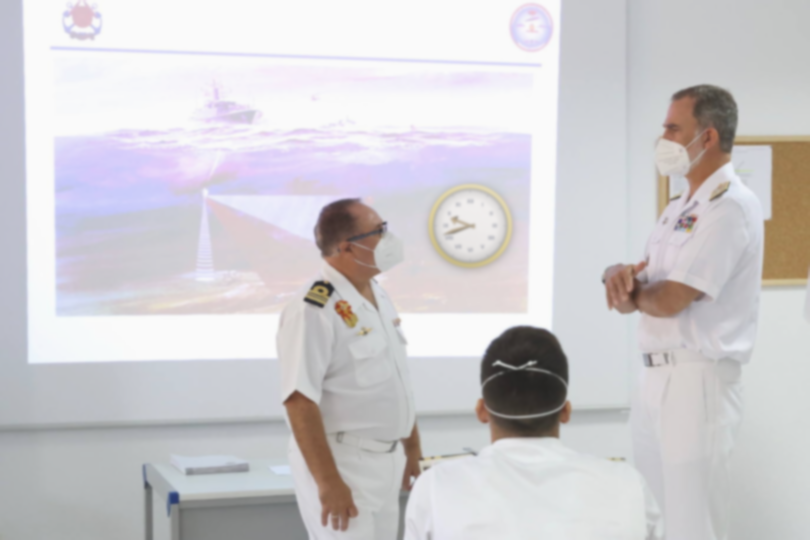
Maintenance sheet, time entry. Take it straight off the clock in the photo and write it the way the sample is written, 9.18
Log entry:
9.42
